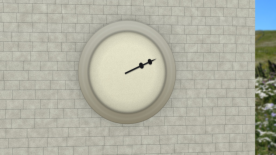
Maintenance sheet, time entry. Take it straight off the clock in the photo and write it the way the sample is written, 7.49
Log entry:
2.11
